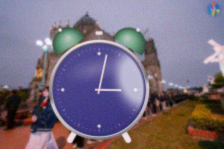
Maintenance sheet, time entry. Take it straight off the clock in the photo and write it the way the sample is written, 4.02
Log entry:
3.02
